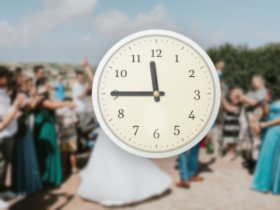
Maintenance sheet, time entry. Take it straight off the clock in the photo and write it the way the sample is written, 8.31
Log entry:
11.45
